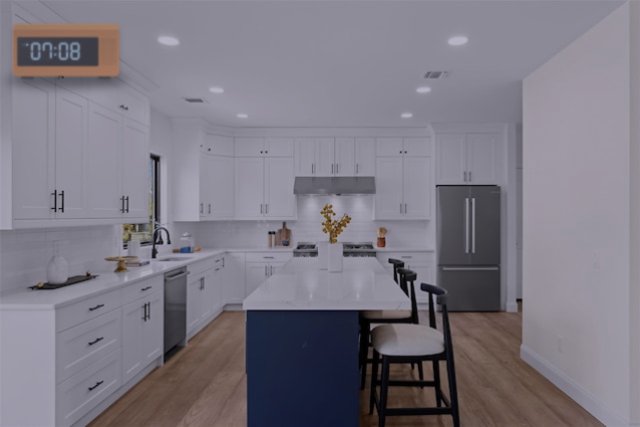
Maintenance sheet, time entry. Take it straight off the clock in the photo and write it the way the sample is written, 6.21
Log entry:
7.08
